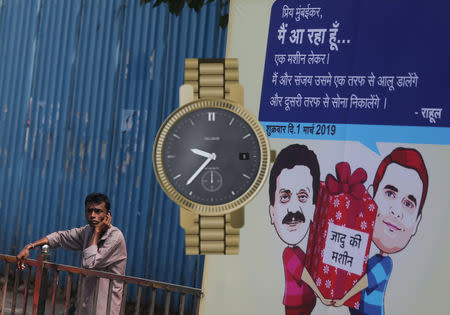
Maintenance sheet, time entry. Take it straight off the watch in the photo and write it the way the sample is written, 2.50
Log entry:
9.37
